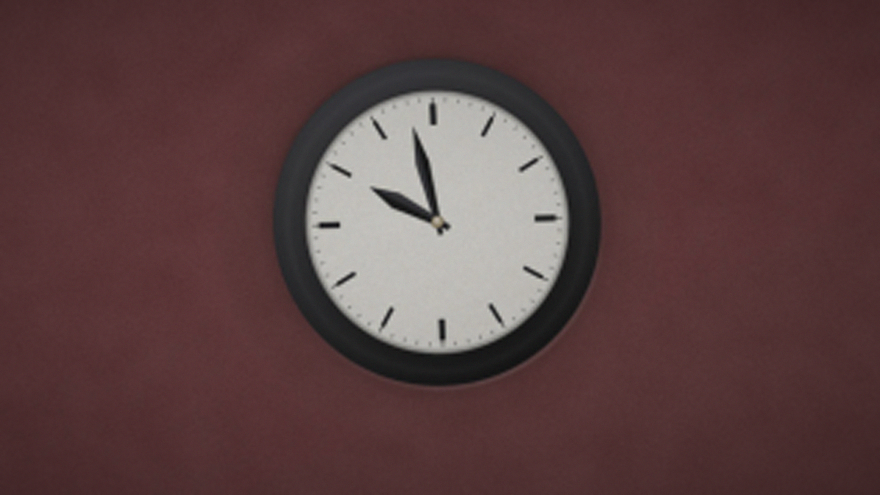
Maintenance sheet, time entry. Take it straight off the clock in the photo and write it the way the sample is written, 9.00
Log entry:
9.58
